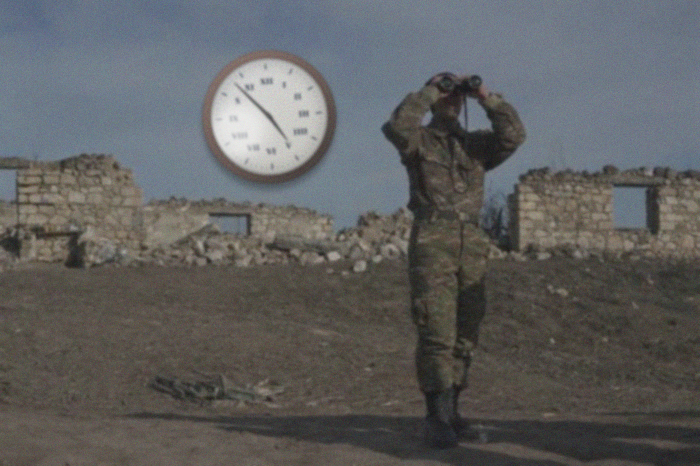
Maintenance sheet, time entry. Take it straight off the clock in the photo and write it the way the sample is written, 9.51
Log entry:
4.53
